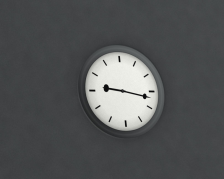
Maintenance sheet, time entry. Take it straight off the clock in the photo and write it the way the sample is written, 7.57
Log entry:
9.17
